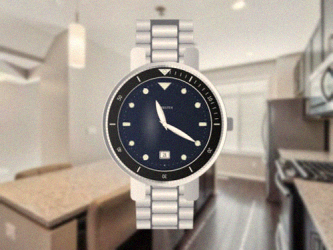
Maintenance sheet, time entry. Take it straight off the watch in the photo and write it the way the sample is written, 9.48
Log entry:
11.20
